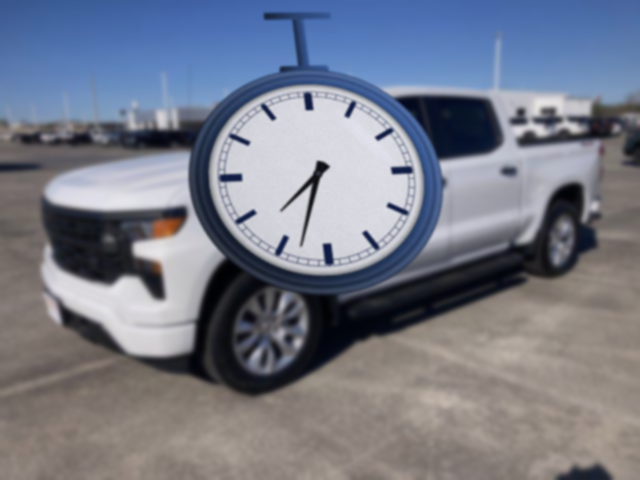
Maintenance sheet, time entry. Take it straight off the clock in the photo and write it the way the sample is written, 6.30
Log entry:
7.33
